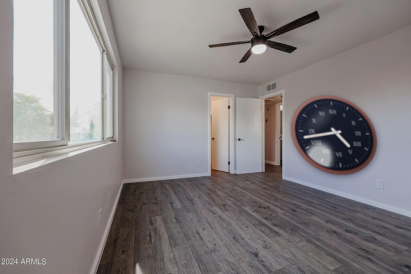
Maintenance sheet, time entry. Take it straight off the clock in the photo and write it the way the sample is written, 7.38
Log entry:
4.43
